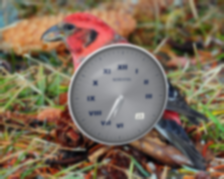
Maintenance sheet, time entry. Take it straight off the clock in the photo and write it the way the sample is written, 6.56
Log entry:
6.35
